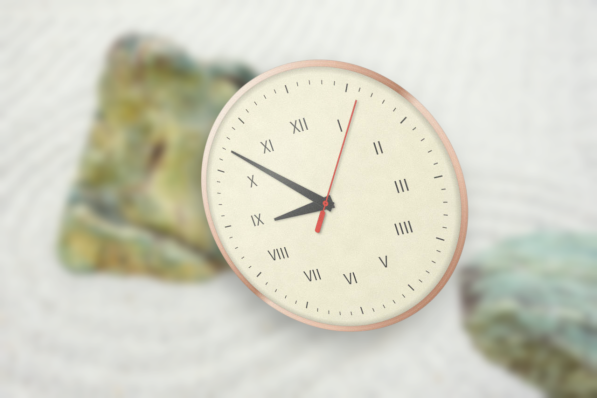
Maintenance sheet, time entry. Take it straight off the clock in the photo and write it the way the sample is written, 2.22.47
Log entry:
8.52.06
